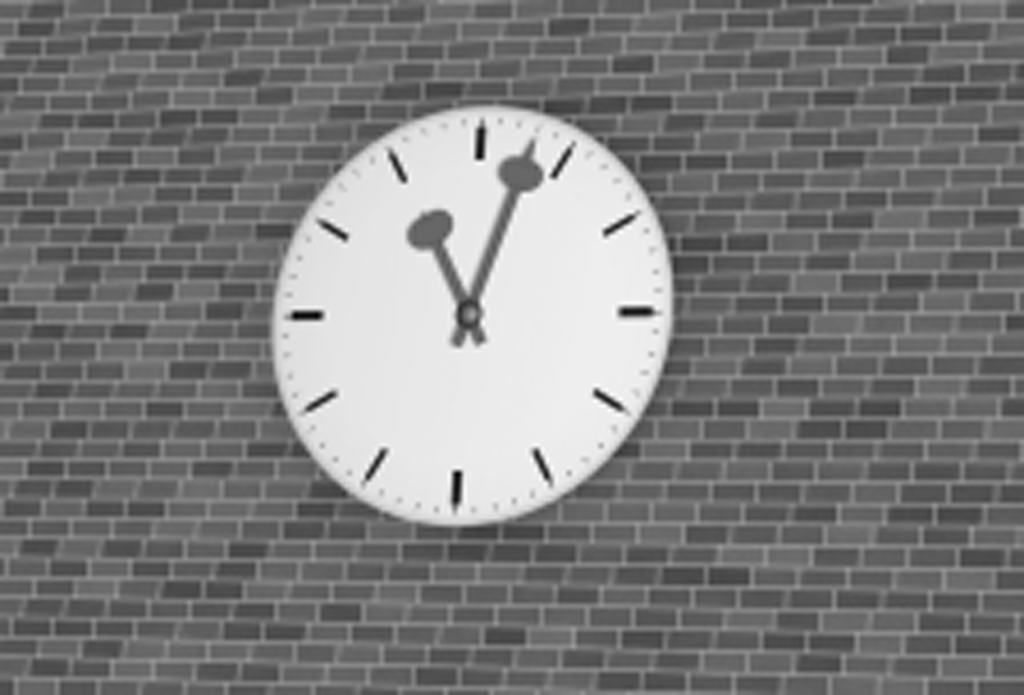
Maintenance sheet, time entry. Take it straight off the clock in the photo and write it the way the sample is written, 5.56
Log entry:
11.03
